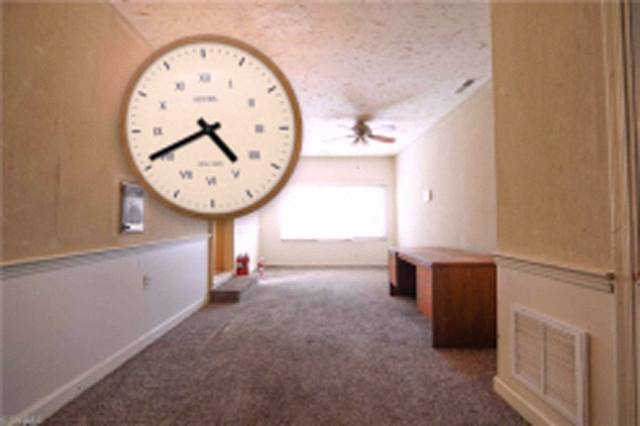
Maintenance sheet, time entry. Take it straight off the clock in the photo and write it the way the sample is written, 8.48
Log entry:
4.41
